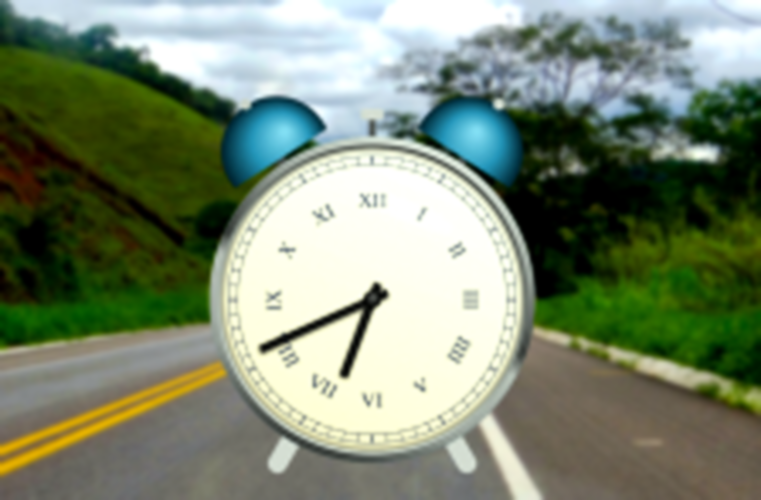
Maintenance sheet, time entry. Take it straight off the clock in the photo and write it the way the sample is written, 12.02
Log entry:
6.41
